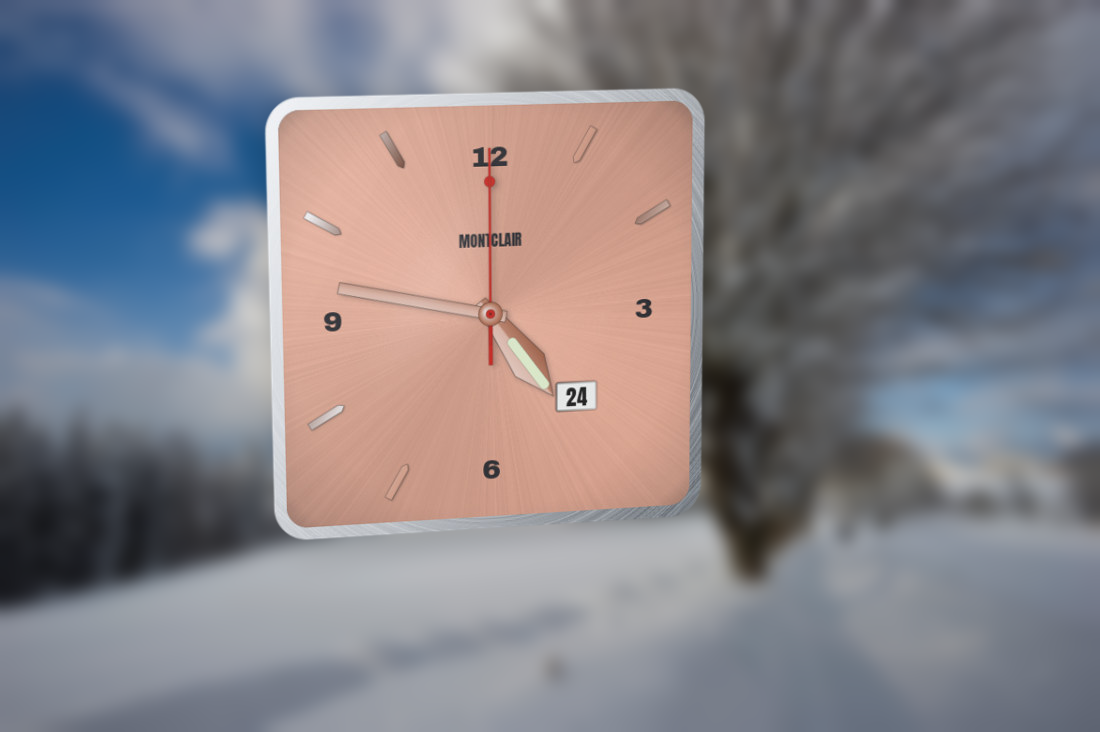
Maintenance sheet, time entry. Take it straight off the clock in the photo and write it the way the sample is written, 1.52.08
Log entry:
4.47.00
